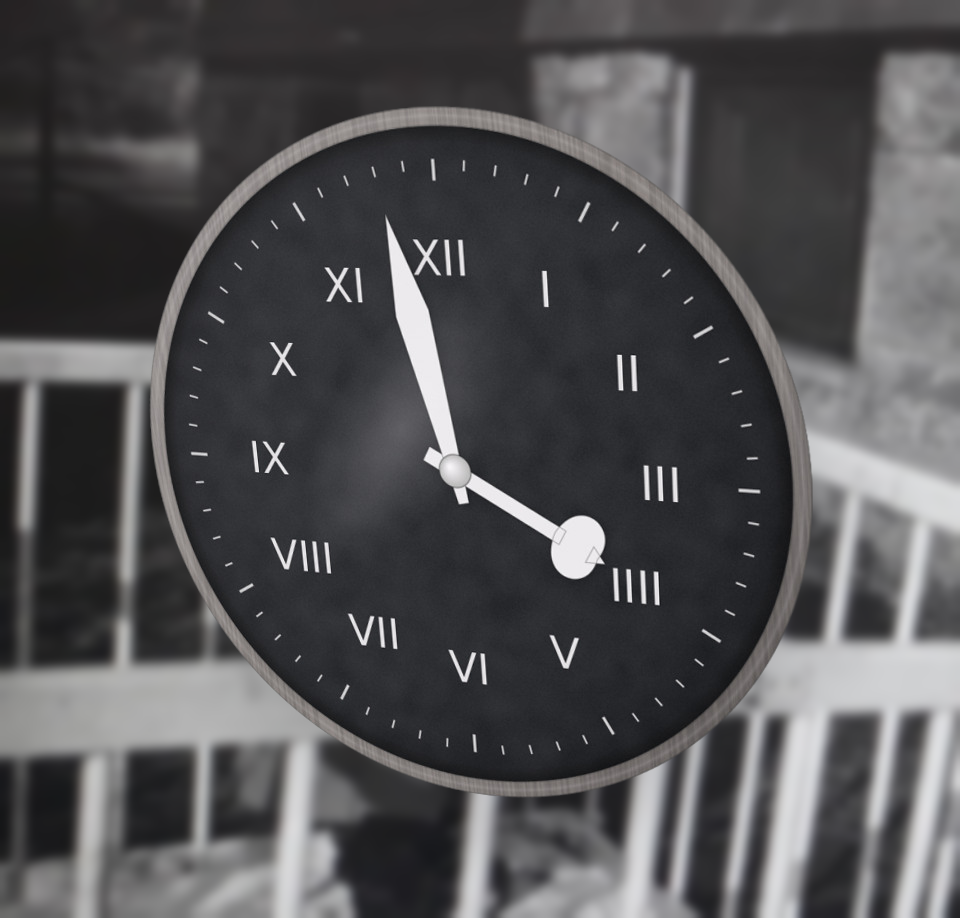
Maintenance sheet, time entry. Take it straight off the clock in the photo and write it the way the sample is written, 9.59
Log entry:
3.58
